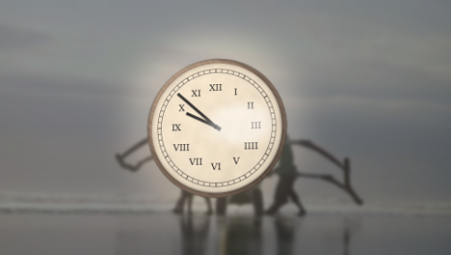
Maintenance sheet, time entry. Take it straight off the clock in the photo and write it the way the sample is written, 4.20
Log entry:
9.52
